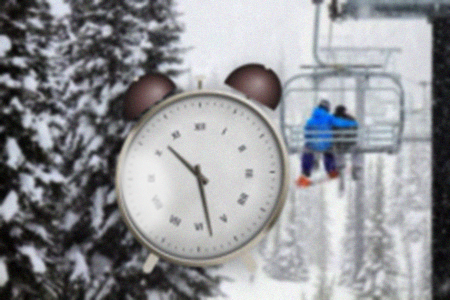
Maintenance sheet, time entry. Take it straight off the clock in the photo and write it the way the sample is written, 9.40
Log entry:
10.28
